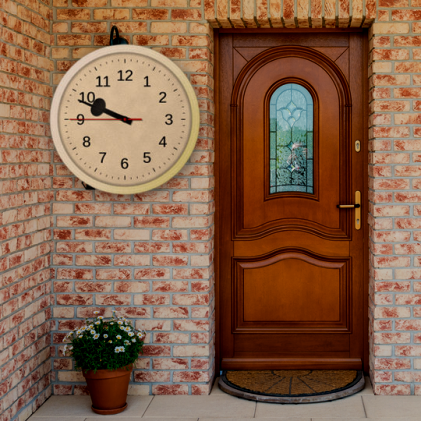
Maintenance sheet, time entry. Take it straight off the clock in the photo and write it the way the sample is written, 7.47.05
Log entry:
9.48.45
